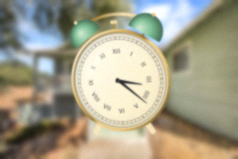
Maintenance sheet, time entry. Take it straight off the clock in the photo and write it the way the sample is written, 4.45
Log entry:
3.22
